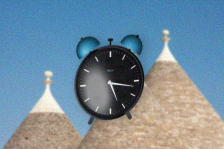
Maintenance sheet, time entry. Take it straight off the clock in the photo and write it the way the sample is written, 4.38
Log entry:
5.17
